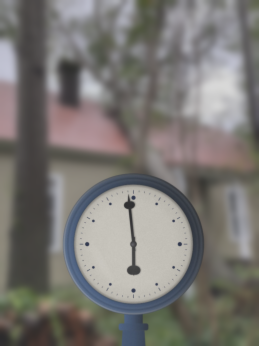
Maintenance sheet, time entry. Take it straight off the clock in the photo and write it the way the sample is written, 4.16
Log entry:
5.59
